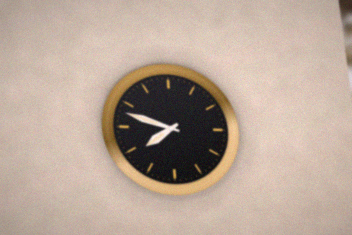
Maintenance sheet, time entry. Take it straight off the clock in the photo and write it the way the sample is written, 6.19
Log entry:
7.48
